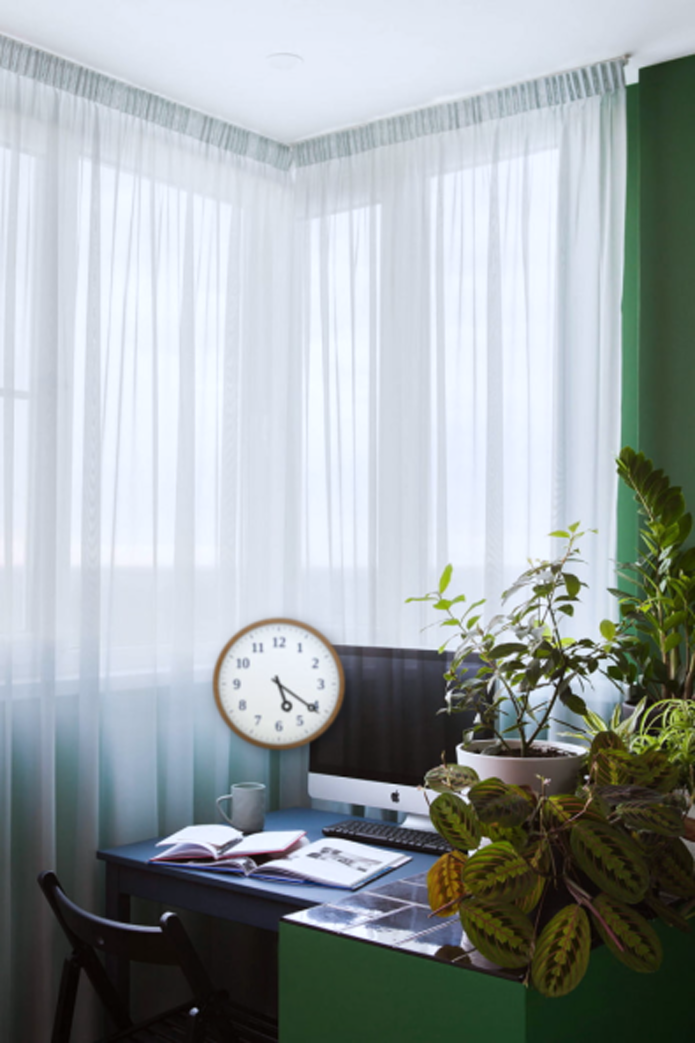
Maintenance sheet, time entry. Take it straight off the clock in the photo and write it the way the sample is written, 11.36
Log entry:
5.21
